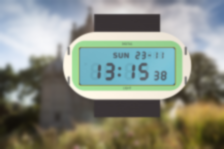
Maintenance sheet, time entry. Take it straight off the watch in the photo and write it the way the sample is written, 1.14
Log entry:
13.15
